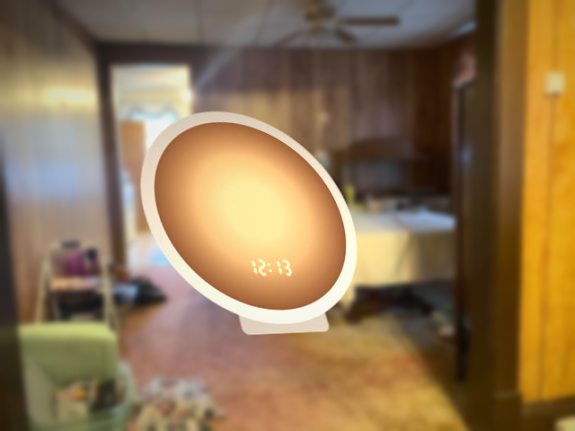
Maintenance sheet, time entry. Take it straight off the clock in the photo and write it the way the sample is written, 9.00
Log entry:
12.13
